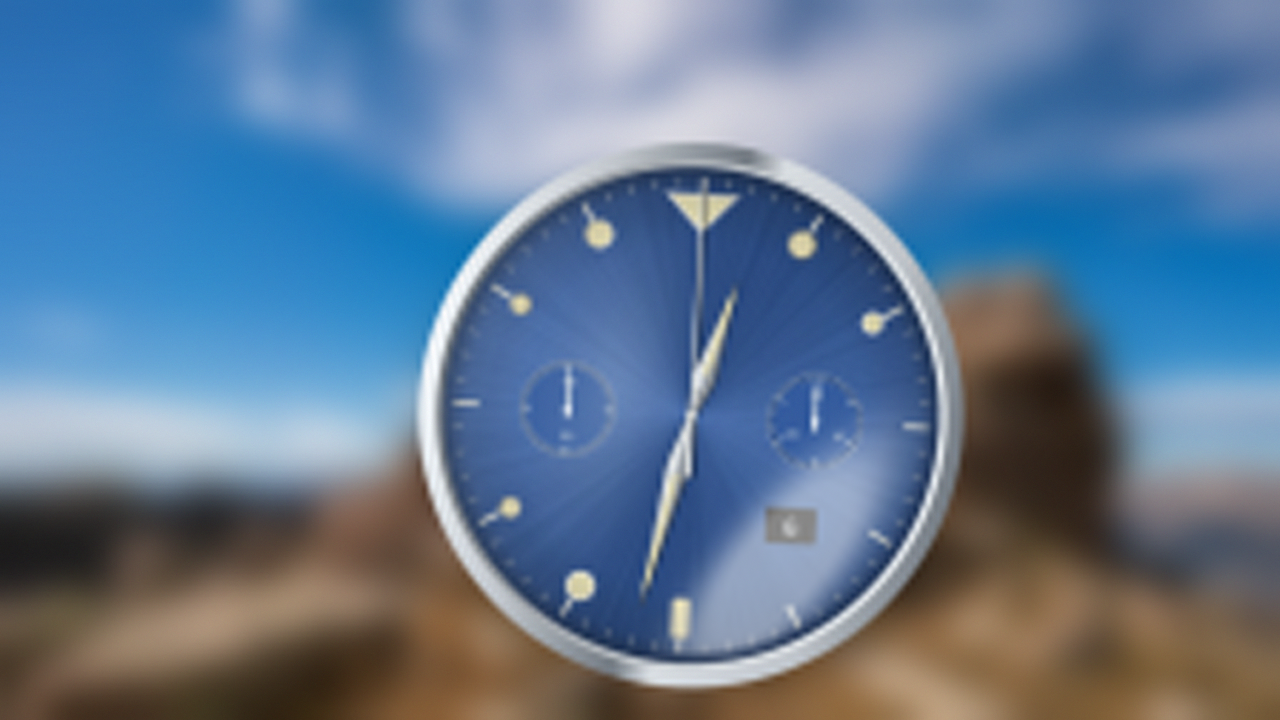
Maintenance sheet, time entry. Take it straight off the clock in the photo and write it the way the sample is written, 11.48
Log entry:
12.32
